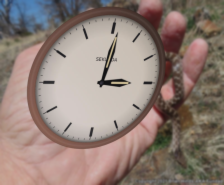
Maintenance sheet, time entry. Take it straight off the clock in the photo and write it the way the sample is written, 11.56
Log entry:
3.01
